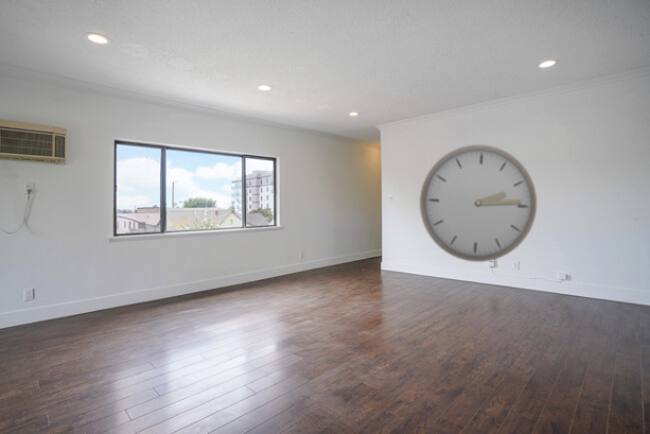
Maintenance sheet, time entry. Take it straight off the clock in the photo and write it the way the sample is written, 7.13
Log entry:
2.14
